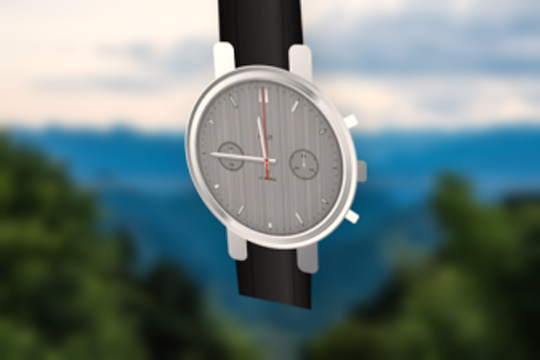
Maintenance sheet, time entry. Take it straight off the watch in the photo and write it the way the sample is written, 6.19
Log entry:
11.45
